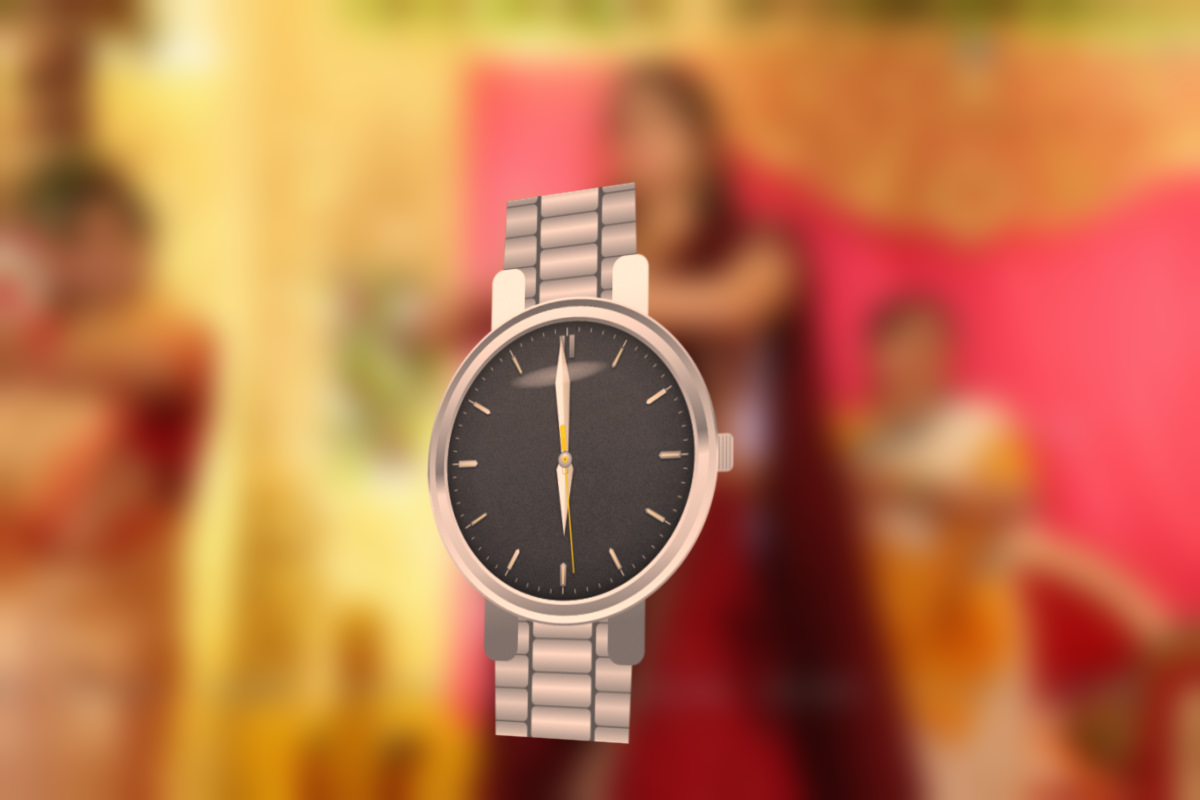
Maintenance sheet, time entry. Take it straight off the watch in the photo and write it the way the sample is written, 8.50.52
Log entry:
5.59.29
